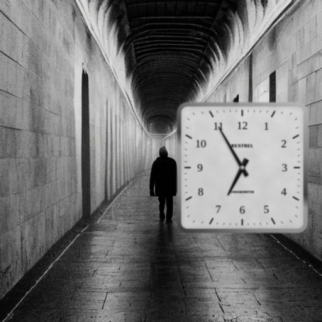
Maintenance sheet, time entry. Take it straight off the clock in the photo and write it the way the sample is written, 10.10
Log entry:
6.55
